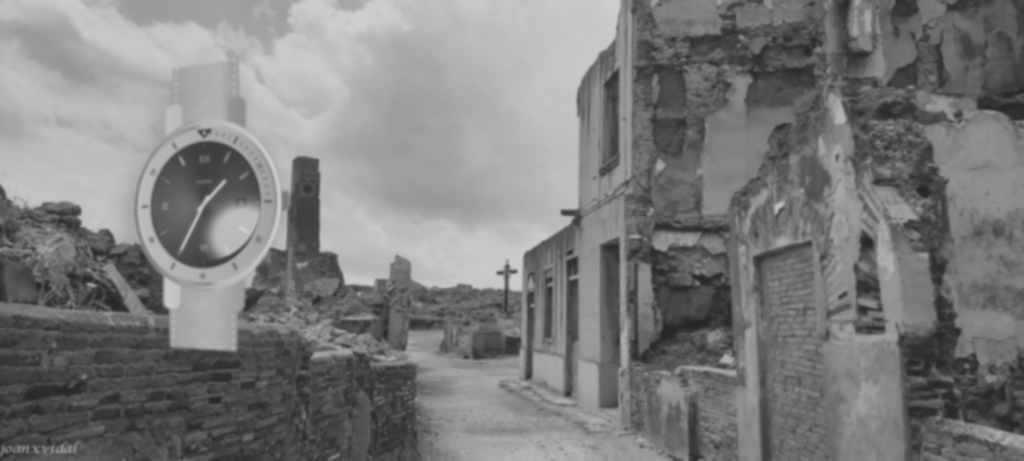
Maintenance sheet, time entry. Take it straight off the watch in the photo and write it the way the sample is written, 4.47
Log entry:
1.35
